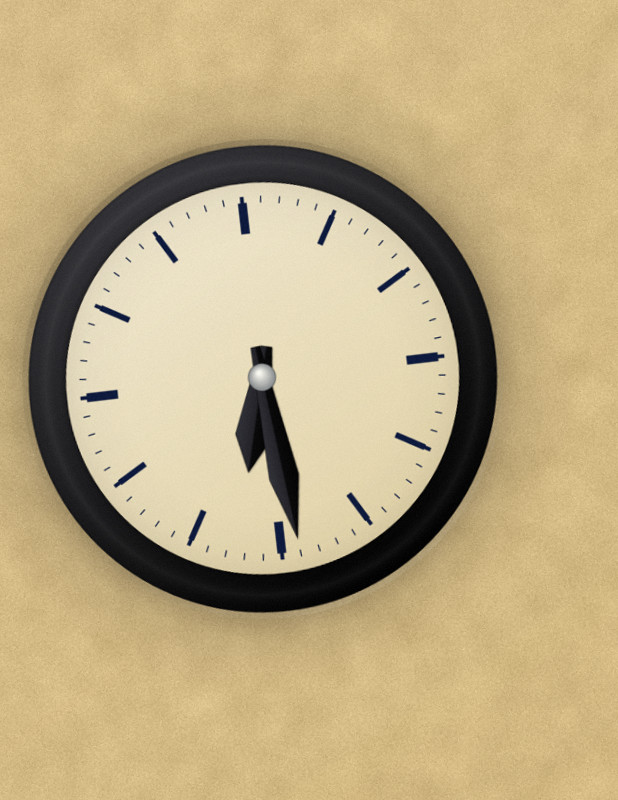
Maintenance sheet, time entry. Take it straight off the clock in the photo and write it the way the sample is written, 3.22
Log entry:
6.29
